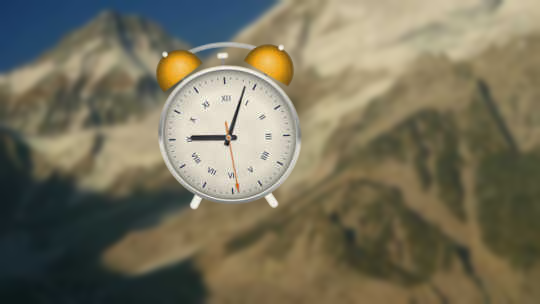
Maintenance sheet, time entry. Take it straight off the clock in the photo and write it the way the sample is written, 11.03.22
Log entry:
9.03.29
